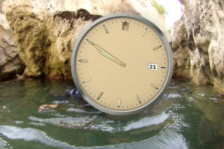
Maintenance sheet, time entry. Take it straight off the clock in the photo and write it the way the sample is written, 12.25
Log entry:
9.50
